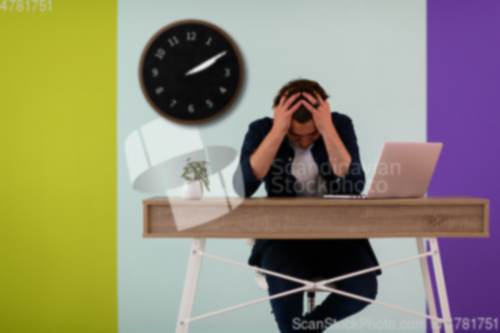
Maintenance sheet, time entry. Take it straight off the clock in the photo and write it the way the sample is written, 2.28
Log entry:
2.10
